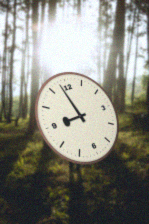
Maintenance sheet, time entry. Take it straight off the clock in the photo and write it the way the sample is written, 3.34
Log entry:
8.58
